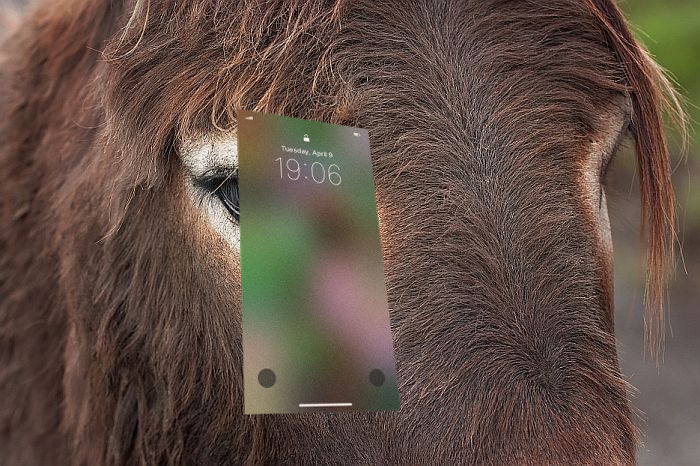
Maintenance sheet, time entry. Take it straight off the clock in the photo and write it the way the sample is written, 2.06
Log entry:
19.06
